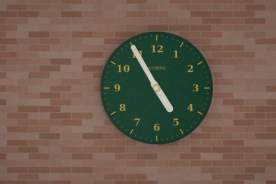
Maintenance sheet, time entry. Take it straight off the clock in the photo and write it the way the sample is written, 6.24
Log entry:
4.55
